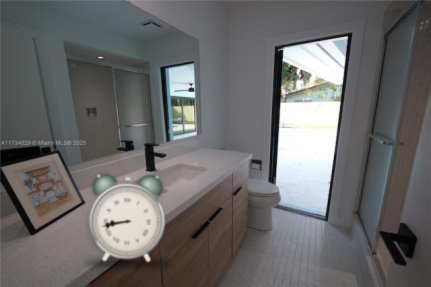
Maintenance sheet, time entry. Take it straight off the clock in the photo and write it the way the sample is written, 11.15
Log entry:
8.43
